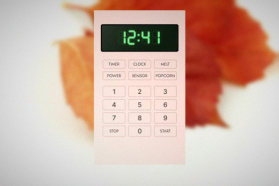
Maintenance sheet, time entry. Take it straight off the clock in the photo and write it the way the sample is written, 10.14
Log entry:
12.41
